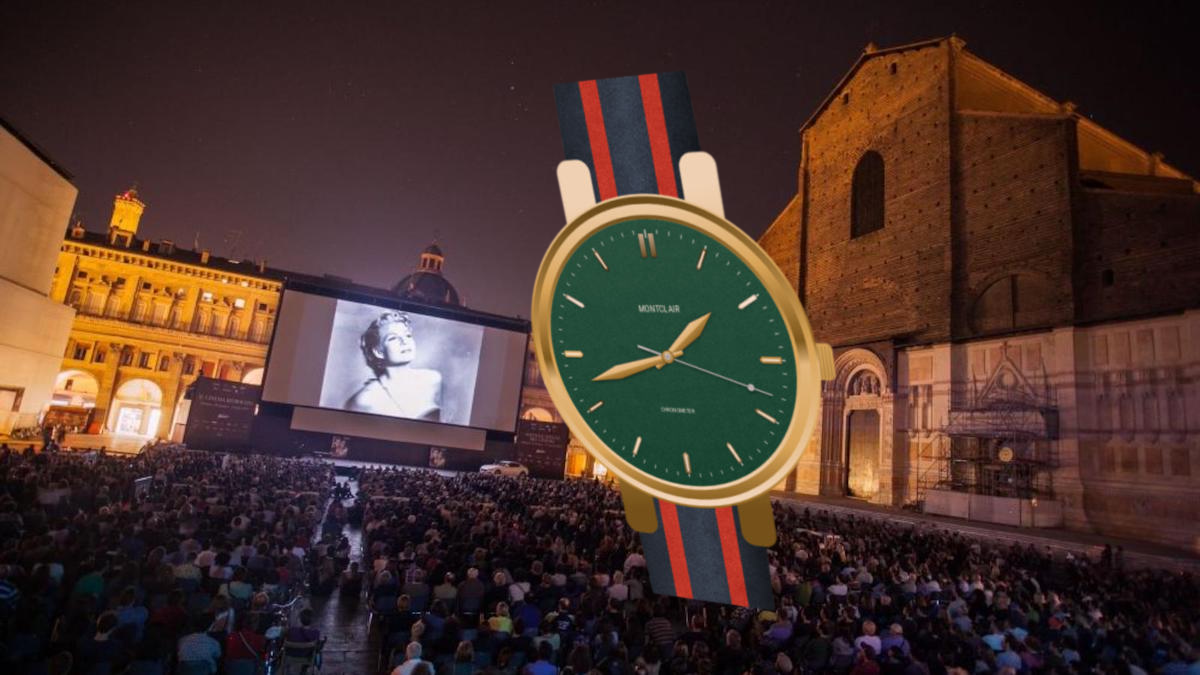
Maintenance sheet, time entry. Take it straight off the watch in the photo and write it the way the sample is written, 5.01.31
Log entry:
1.42.18
